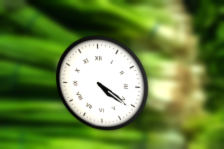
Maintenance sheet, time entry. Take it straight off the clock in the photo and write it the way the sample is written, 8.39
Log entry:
4.21
